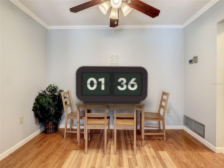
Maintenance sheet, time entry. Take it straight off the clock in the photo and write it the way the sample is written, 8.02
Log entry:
1.36
